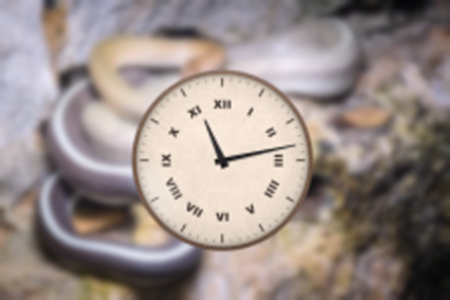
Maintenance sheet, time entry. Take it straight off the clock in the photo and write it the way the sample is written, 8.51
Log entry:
11.13
